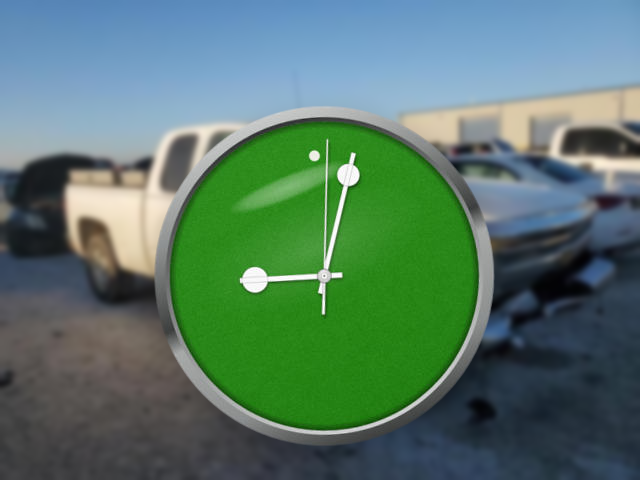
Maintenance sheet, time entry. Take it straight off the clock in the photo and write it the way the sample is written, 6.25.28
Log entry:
9.03.01
